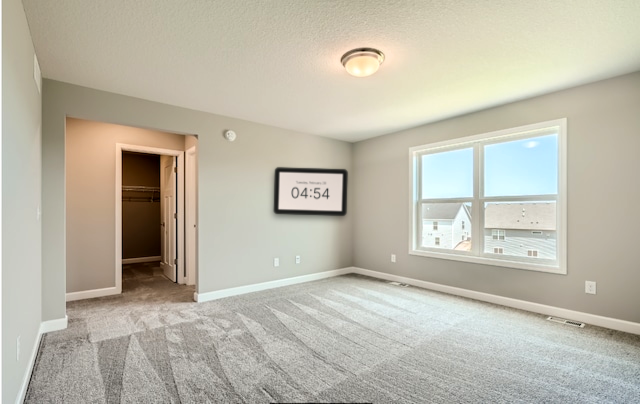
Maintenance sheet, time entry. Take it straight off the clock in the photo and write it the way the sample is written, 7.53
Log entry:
4.54
